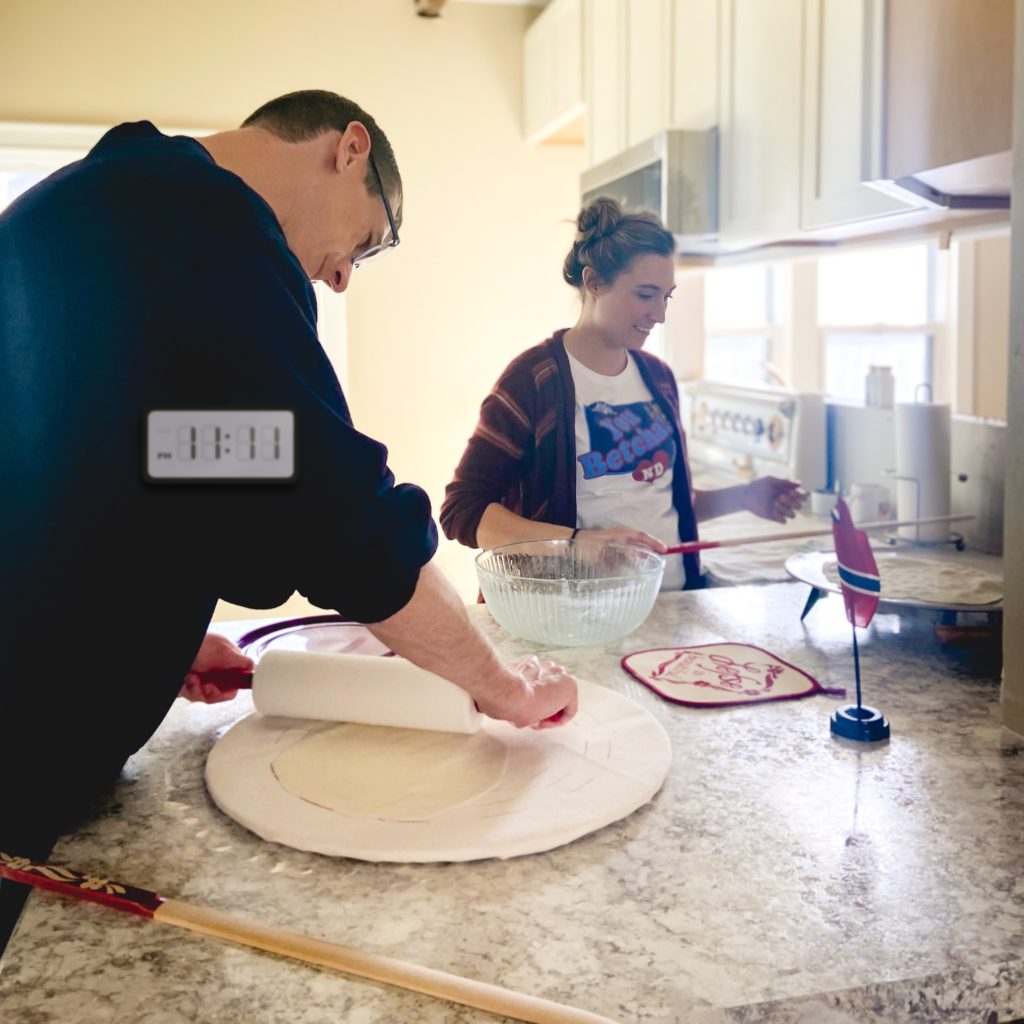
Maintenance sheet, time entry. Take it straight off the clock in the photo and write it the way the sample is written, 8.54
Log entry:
11.11
